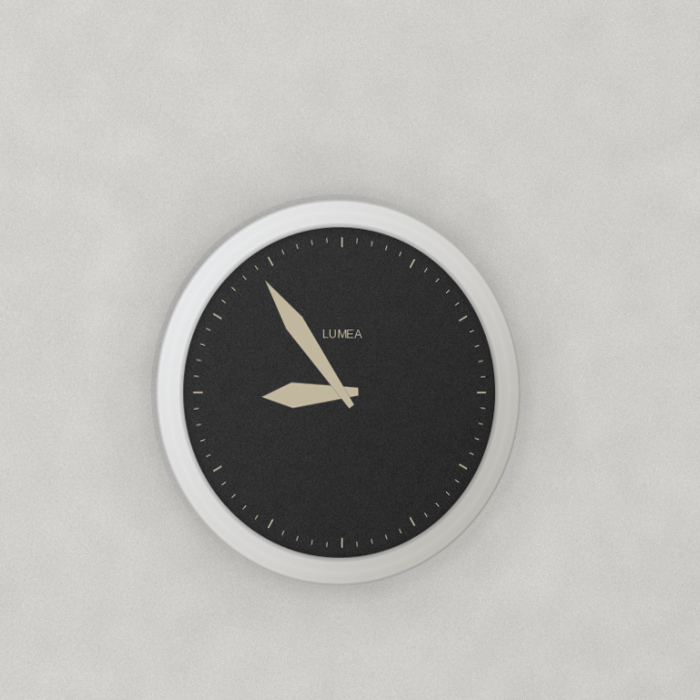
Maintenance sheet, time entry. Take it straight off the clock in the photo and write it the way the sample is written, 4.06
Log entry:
8.54
